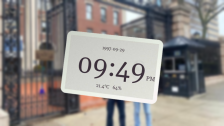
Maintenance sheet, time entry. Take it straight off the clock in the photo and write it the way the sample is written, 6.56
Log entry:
9.49
